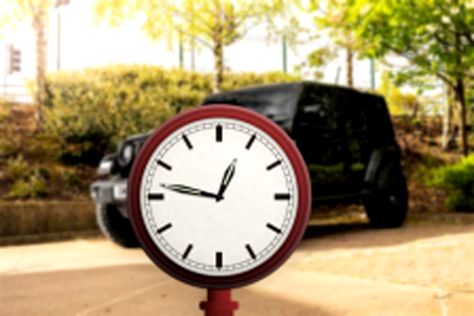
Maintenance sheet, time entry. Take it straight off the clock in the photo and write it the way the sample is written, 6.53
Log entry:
12.47
